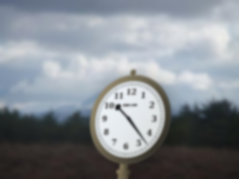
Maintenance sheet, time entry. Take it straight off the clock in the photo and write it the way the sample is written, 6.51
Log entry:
10.23
